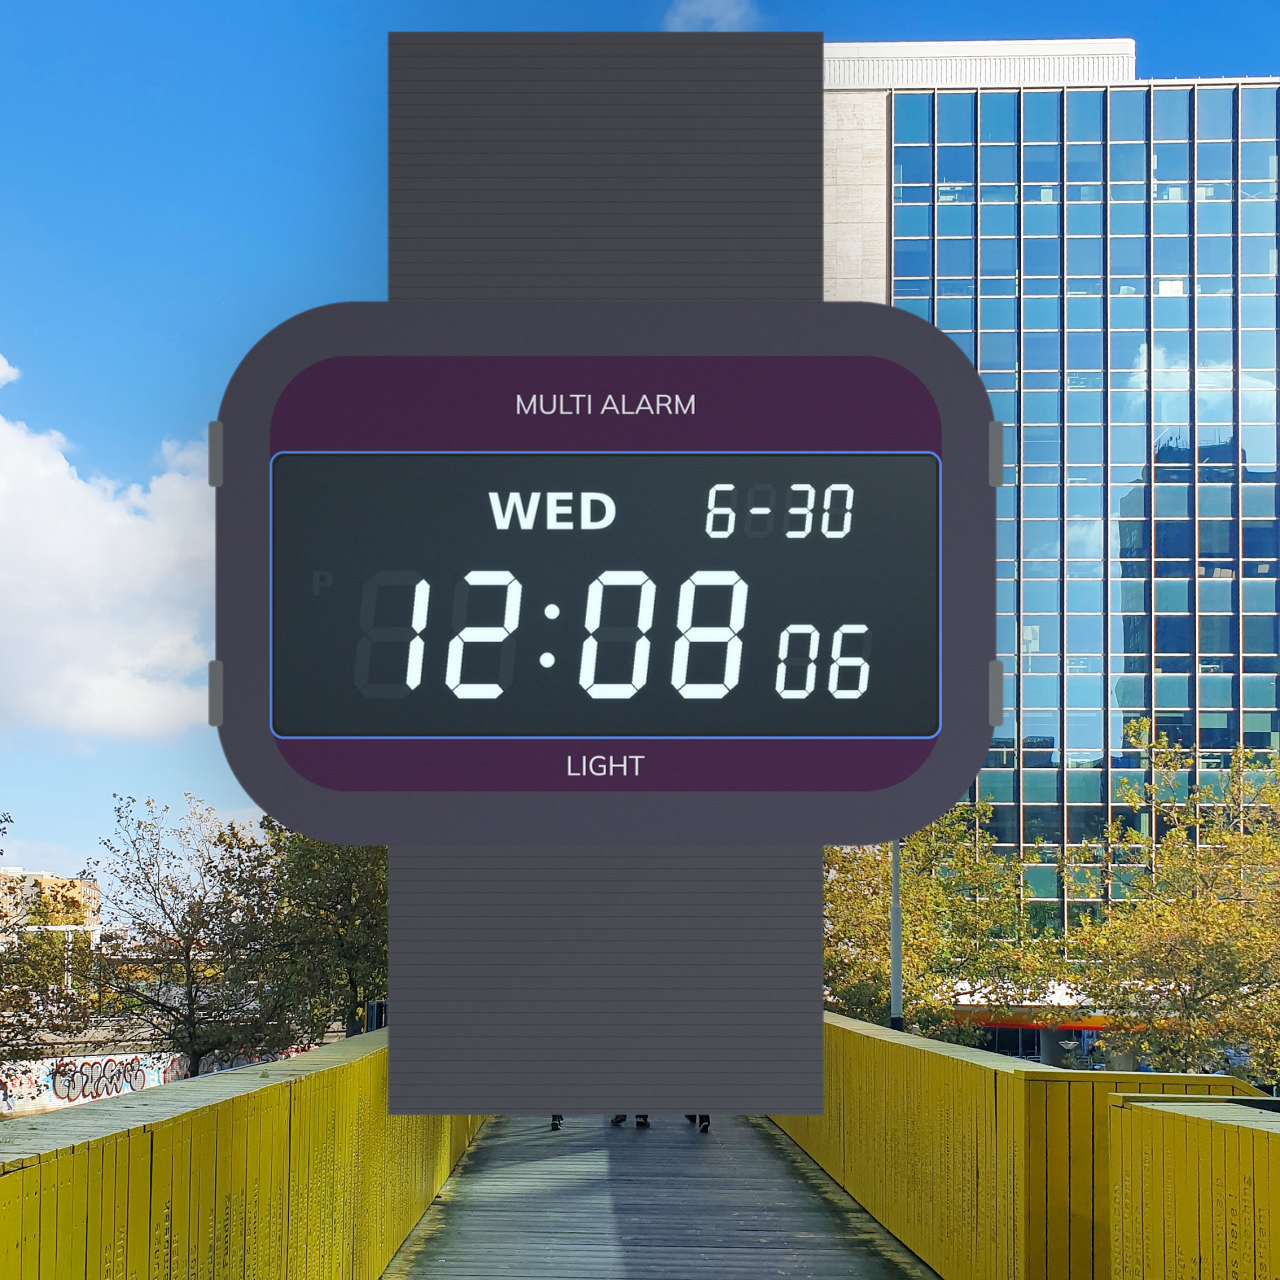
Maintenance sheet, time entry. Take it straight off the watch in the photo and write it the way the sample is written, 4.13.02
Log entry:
12.08.06
